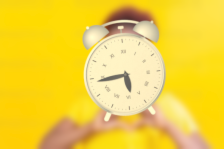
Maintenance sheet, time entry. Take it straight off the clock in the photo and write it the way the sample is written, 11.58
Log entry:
5.44
